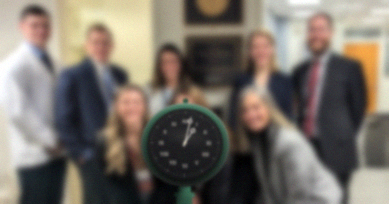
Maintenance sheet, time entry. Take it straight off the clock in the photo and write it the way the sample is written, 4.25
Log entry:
1.02
